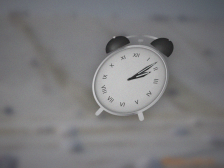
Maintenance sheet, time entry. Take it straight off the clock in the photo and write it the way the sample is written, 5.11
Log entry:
2.08
